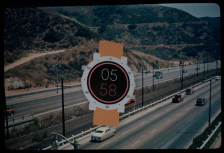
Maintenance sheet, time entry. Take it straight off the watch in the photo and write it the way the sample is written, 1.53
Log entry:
5.58
